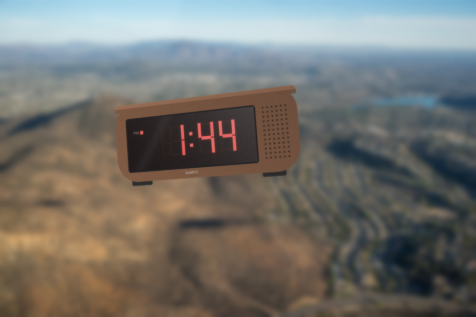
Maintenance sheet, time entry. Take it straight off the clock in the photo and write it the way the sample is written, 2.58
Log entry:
1.44
